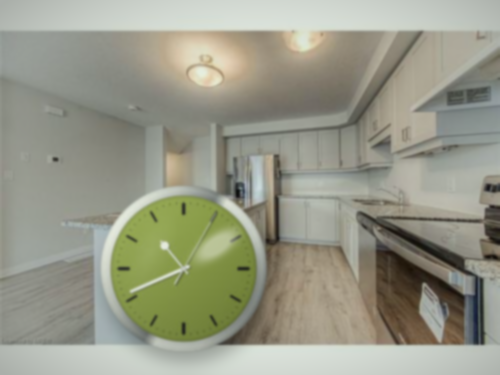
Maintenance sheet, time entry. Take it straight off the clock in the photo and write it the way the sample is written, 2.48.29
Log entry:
10.41.05
